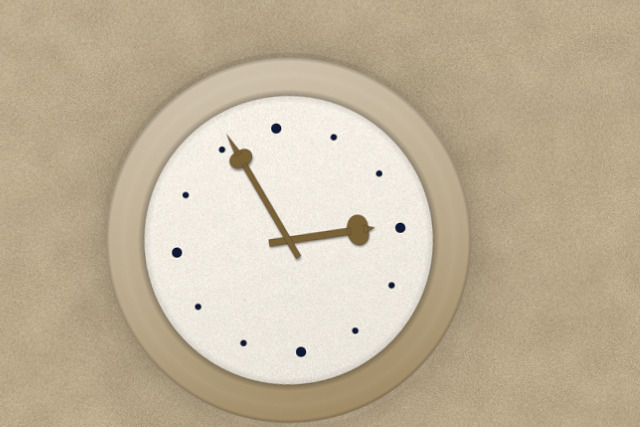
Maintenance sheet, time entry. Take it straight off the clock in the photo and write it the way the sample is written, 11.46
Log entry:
2.56
